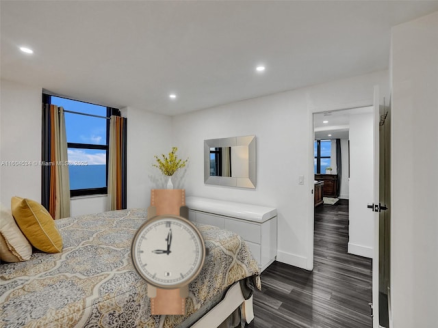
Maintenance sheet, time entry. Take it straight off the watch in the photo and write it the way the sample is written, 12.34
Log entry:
9.01
